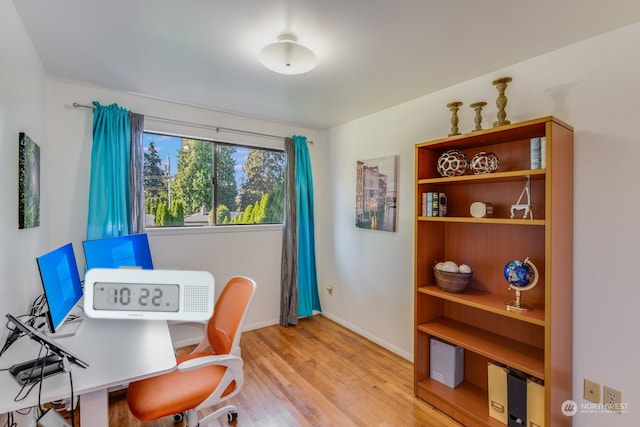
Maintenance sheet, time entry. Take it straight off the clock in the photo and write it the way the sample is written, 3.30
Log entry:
10.22
